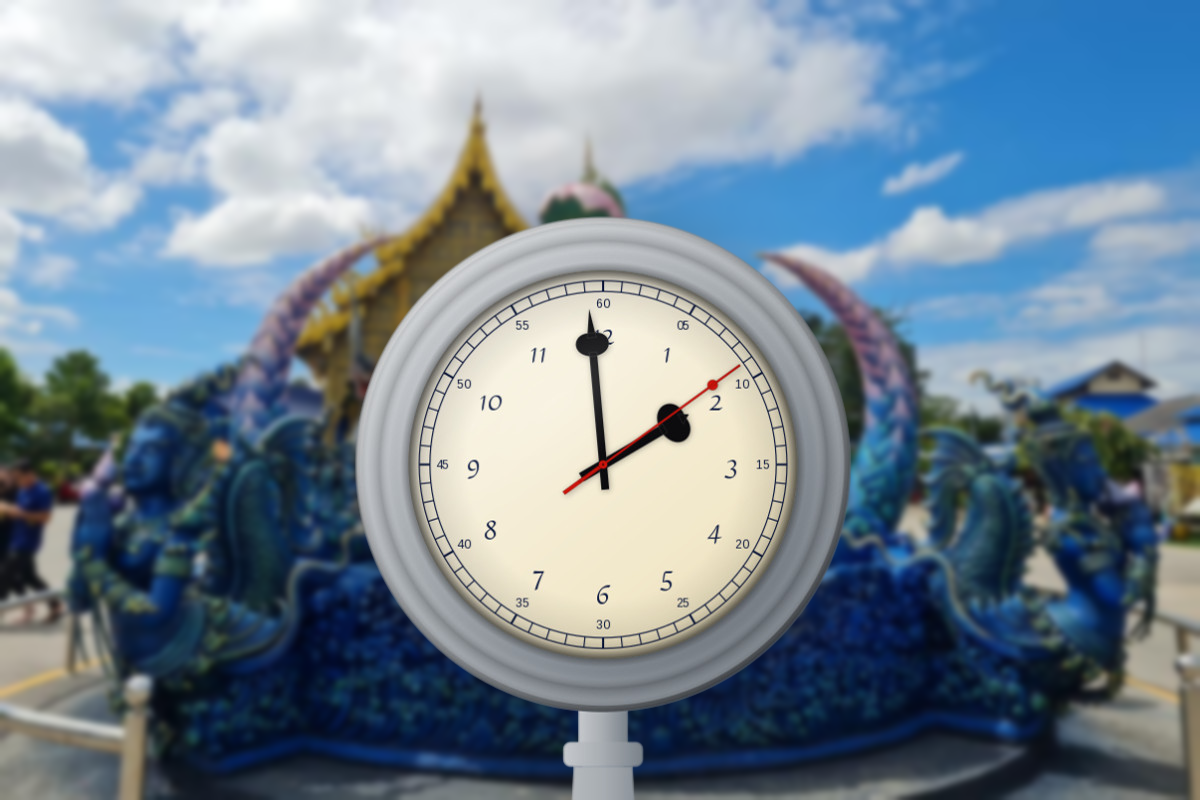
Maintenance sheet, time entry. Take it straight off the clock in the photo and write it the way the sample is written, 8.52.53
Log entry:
1.59.09
